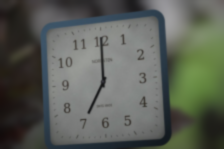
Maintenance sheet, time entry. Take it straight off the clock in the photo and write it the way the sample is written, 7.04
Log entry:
7.00
